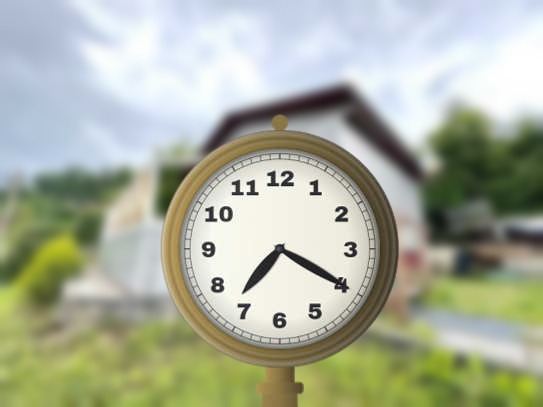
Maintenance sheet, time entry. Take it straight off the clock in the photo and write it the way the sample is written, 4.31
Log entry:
7.20
